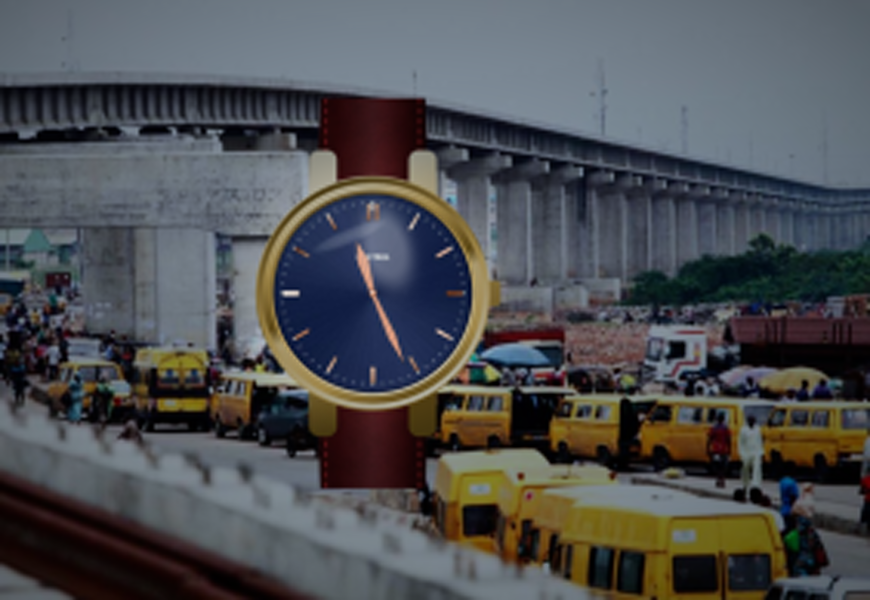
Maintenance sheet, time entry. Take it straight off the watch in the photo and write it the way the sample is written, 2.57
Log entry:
11.26
